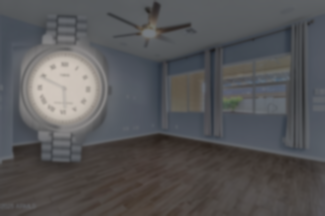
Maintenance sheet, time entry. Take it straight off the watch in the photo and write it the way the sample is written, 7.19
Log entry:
5.49
